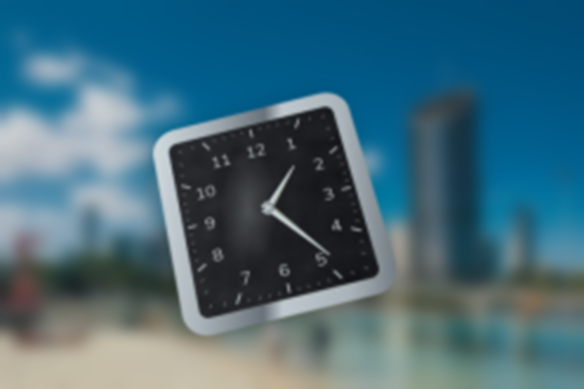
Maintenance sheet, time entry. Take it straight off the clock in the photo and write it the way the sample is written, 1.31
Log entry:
1.24
